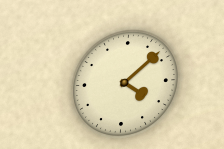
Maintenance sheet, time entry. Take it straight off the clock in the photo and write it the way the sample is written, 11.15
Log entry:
4.08
